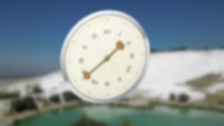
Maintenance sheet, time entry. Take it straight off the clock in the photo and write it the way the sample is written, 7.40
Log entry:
1.39
